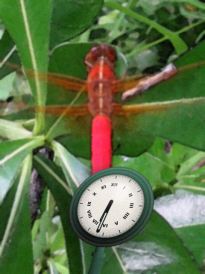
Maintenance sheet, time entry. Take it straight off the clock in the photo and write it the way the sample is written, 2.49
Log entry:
6.32
